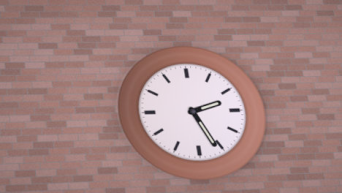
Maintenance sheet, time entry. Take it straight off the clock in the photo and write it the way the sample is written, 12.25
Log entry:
2.26
